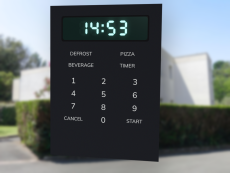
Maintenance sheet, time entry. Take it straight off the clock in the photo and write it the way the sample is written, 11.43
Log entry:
14.53
